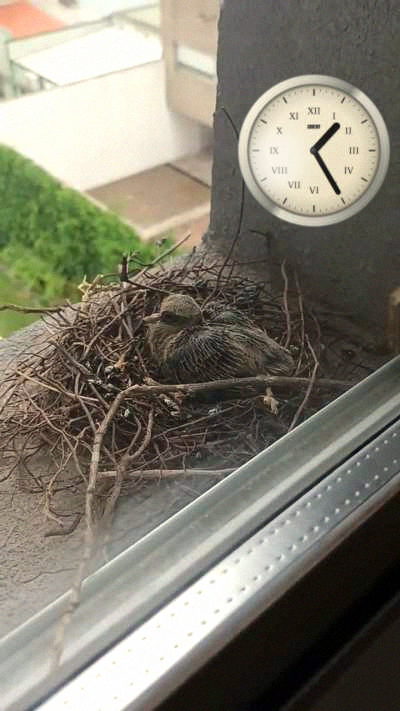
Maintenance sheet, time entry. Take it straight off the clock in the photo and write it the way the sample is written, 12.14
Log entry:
1.25
